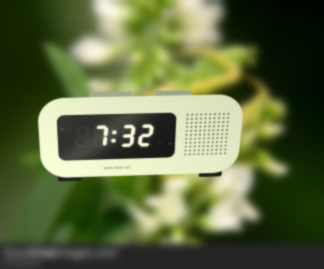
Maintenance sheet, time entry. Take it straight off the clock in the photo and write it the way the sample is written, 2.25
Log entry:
7.32
